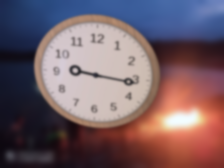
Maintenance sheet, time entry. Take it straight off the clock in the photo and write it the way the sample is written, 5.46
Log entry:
9.16
